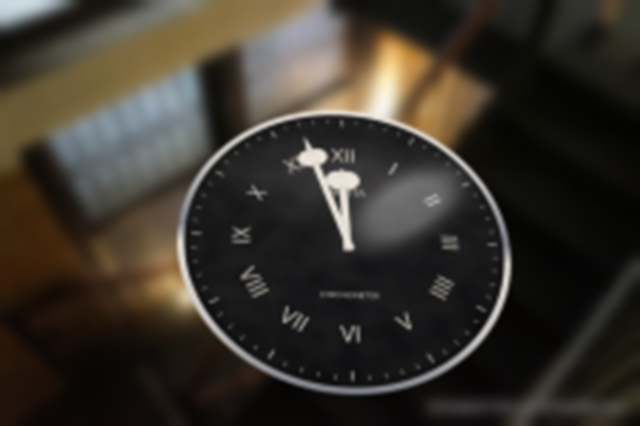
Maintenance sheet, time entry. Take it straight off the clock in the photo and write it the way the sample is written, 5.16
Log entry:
11.57
